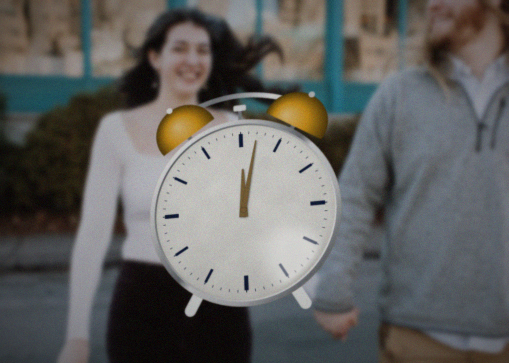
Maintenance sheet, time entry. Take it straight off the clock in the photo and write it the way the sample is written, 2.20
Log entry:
12.02
